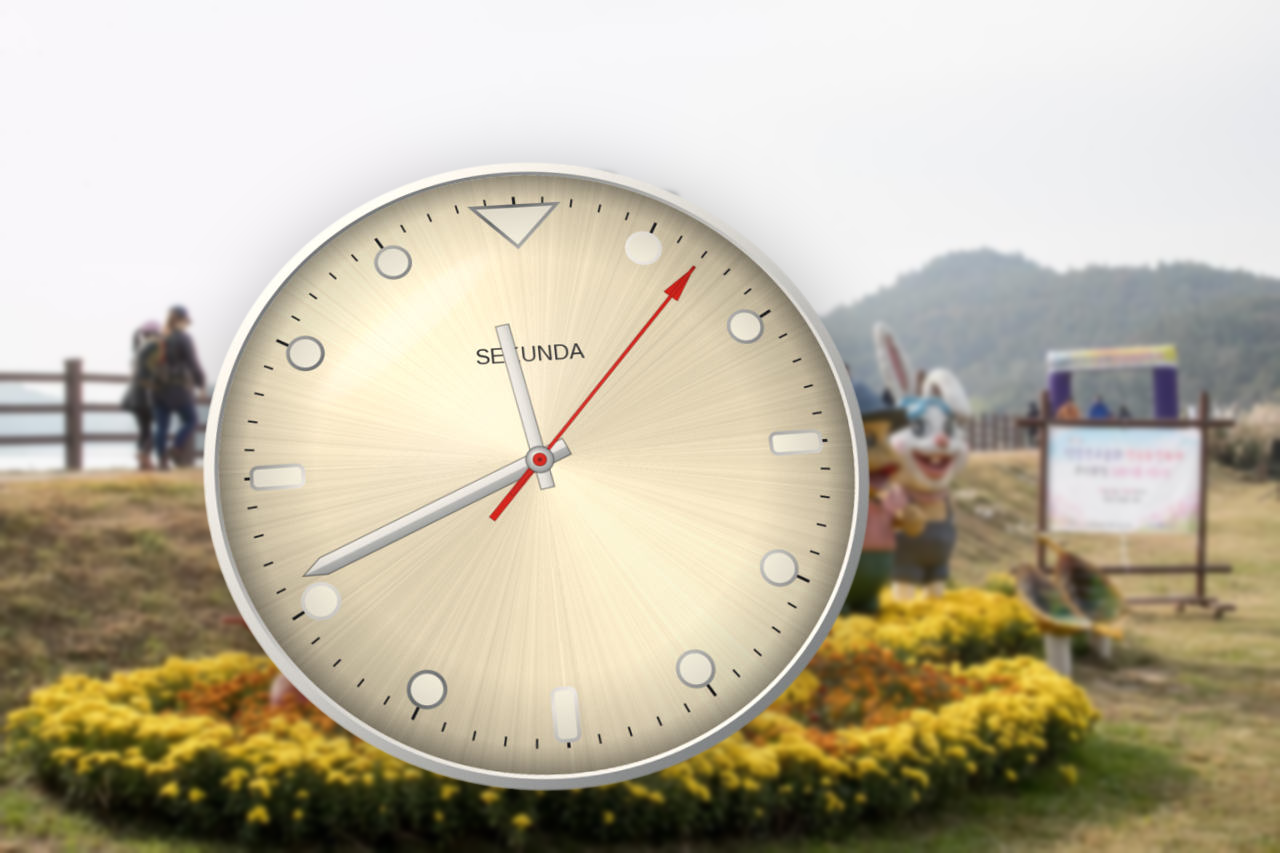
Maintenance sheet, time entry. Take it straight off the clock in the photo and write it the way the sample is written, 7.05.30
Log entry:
11.41.07
